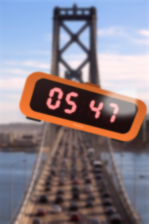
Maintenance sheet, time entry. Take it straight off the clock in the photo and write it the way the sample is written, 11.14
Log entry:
5.47
